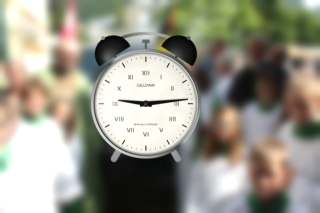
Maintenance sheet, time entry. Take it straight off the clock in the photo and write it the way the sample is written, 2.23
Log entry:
9.14
